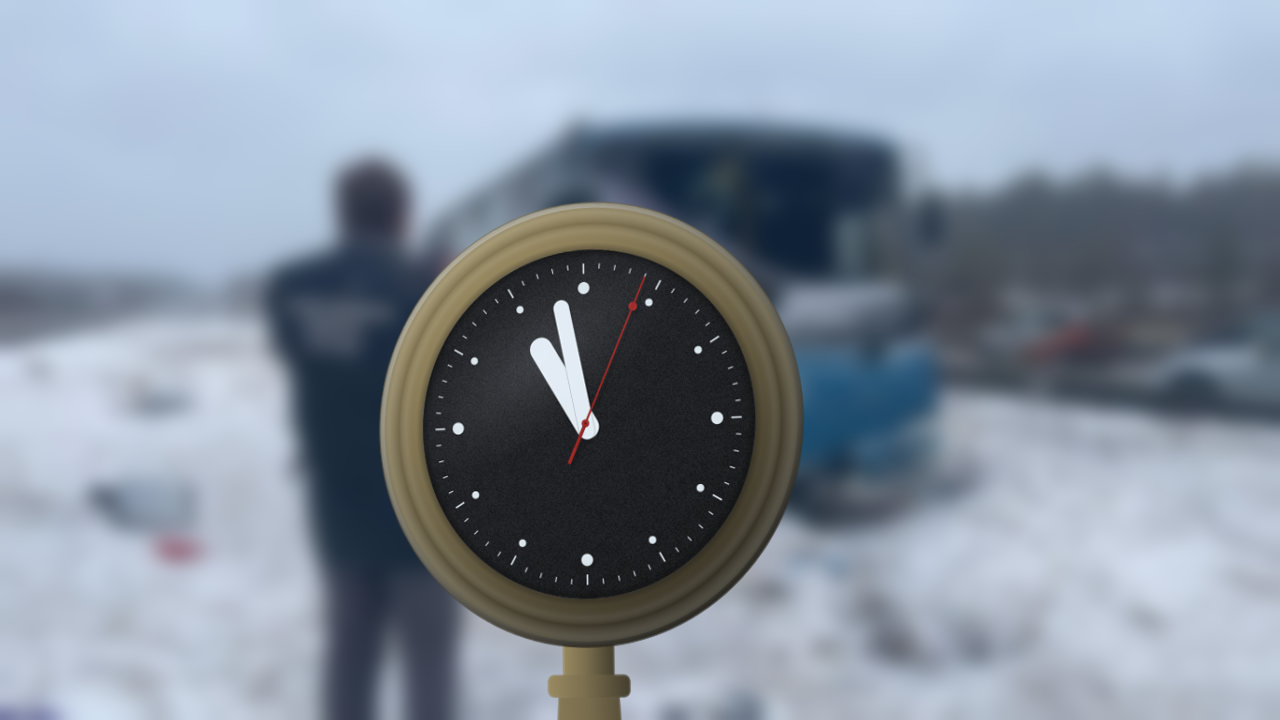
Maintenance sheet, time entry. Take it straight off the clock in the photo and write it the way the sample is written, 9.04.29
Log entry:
10.58.04
